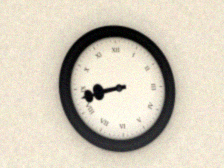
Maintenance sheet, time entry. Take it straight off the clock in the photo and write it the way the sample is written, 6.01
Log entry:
8.43
